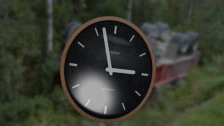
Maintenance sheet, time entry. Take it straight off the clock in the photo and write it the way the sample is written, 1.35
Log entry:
2.57
